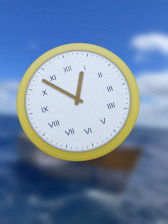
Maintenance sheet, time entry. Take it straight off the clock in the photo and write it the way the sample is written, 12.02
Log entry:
12.53
